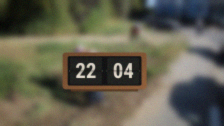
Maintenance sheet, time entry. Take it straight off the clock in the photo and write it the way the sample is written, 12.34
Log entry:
22.04
